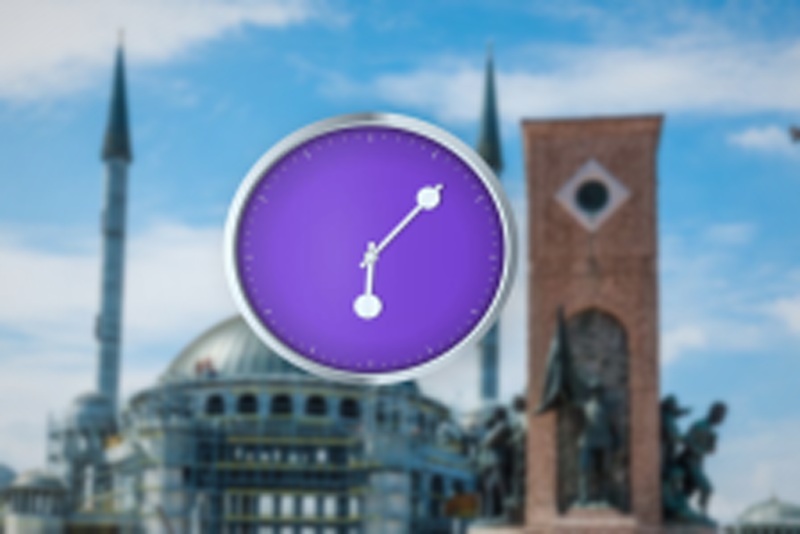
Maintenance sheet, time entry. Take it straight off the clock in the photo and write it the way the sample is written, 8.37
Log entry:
6.07
